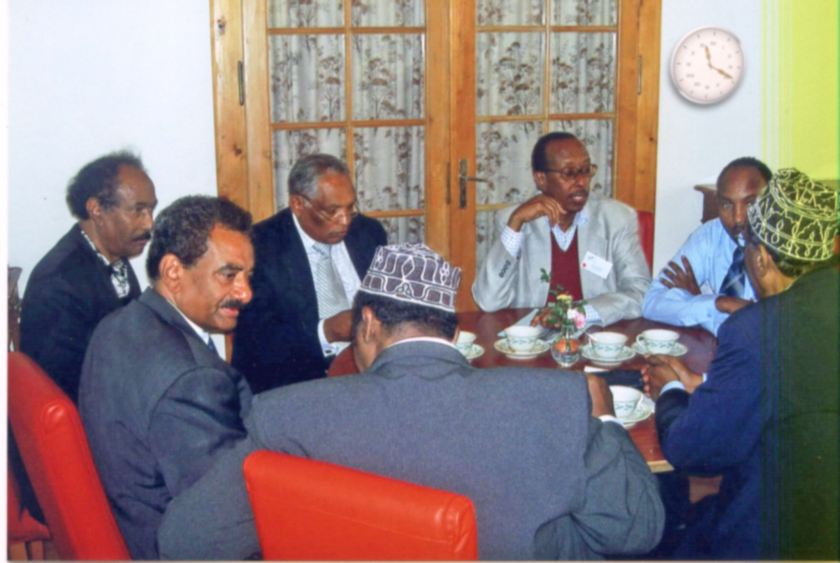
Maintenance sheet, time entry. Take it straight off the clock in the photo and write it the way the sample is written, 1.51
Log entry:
11.19
